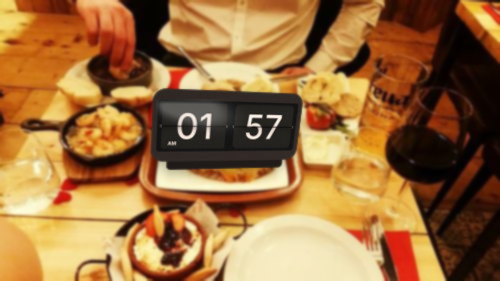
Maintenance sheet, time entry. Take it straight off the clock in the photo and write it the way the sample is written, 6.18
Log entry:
1.57
